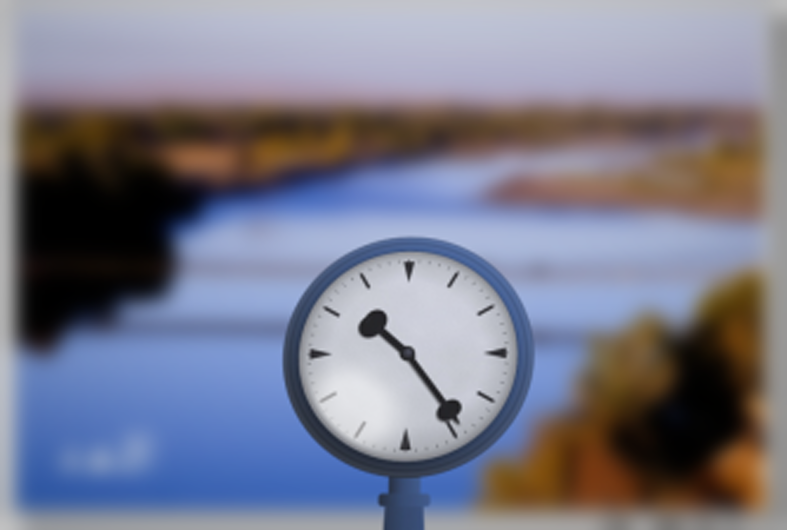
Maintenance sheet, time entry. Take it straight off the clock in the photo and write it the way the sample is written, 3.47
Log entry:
10.24
